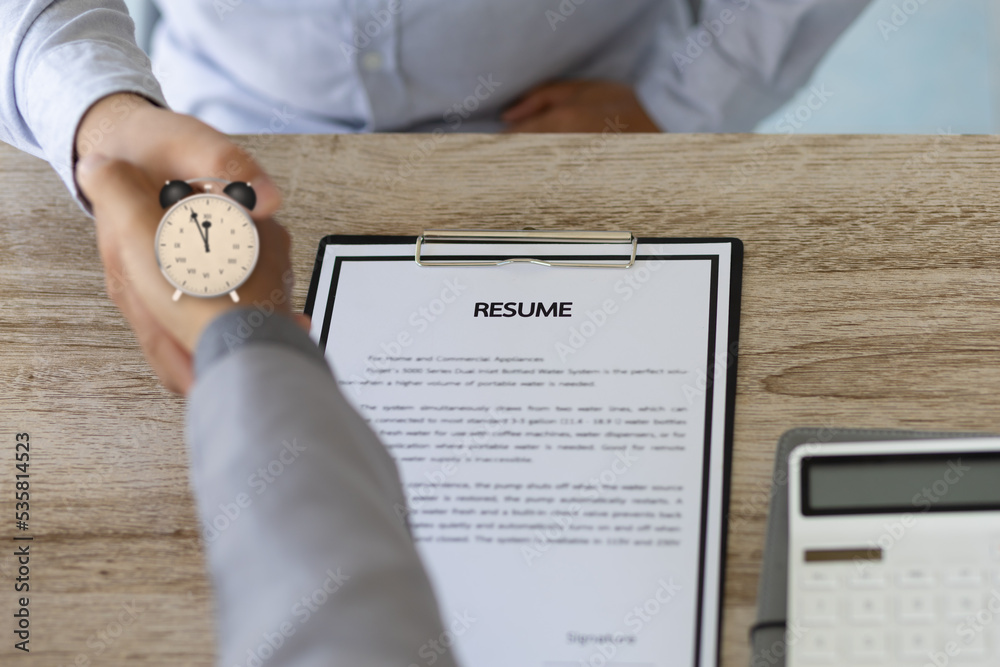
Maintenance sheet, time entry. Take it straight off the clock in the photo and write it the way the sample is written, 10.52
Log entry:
11.56
